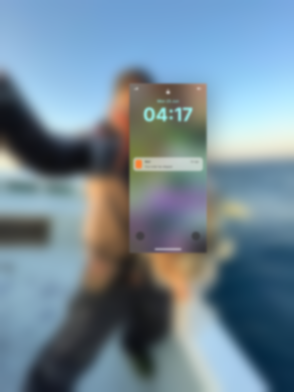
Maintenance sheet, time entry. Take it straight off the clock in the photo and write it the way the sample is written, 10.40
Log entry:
4.17
